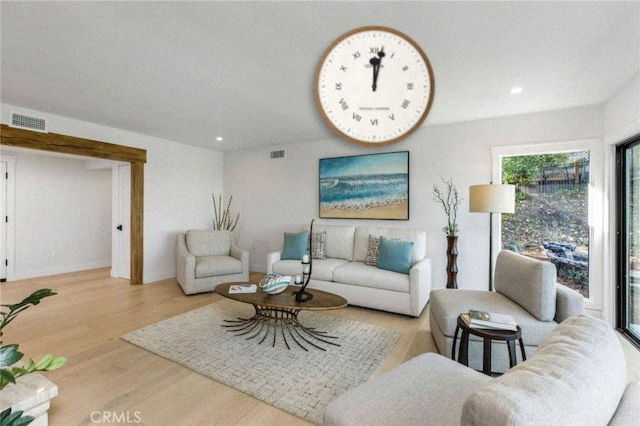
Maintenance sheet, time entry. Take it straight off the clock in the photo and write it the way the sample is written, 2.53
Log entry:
12.02
